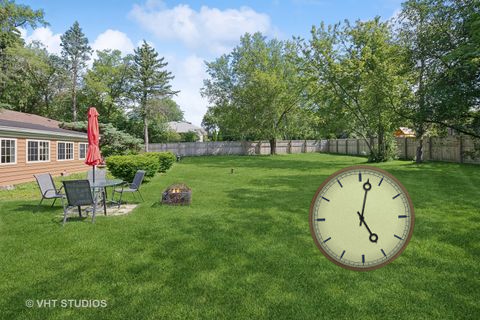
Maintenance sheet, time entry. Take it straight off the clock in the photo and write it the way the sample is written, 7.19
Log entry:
5.02
